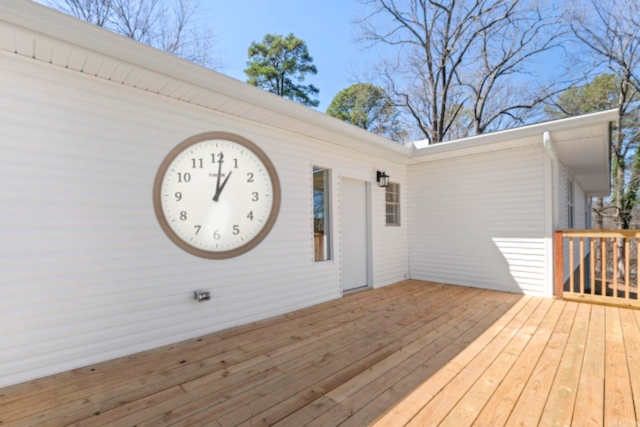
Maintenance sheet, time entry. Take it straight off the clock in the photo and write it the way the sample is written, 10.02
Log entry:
1.01
